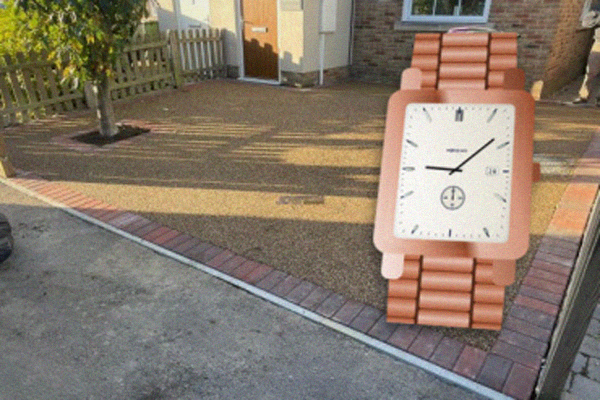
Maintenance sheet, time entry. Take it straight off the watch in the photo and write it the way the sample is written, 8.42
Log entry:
9.08
